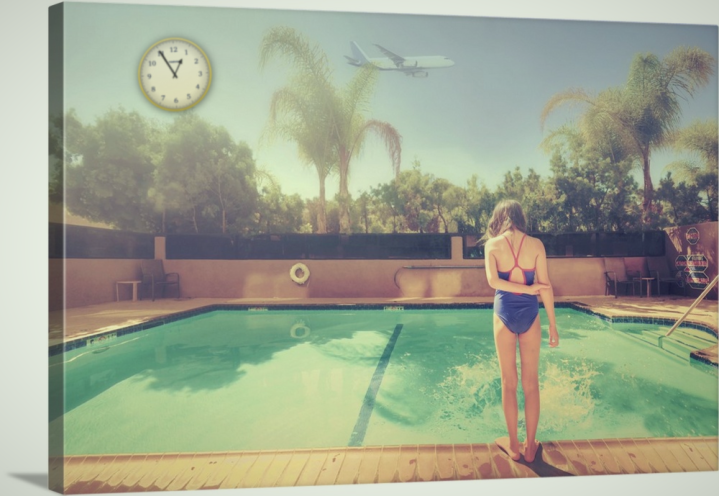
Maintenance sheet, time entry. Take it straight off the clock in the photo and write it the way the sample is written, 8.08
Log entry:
12.55
